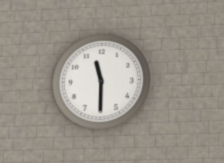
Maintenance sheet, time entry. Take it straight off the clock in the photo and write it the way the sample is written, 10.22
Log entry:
11.30
